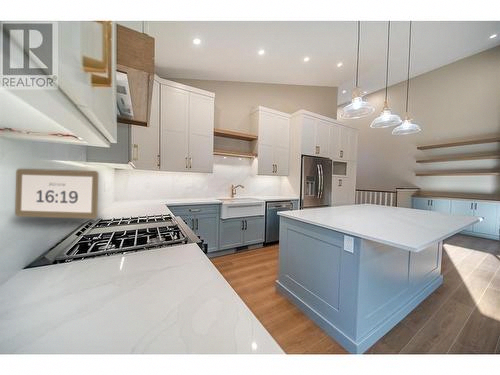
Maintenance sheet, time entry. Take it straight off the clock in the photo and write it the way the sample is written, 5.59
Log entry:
16.19
